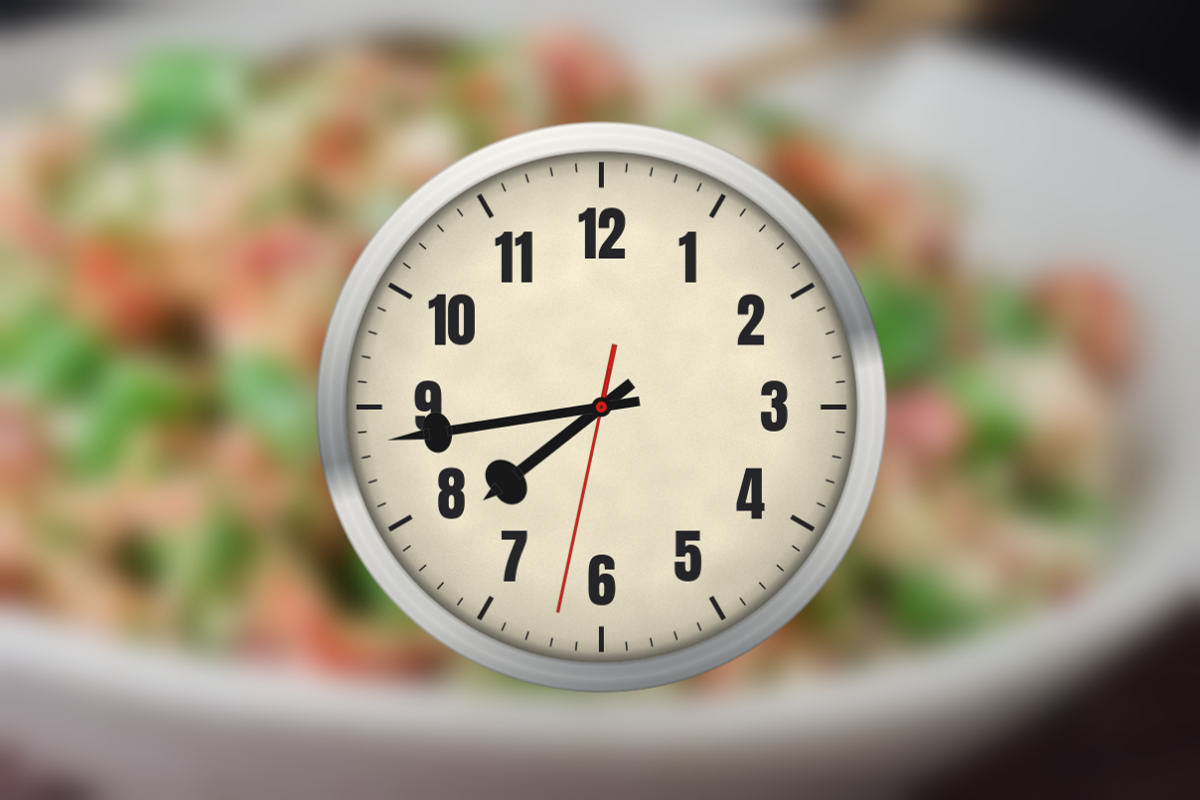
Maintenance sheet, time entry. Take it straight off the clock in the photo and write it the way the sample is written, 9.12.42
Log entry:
7.43.32
